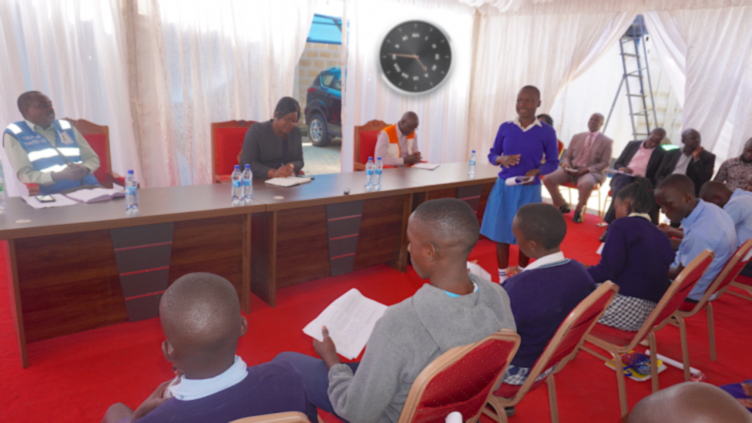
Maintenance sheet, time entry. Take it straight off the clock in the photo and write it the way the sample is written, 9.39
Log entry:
4.46
